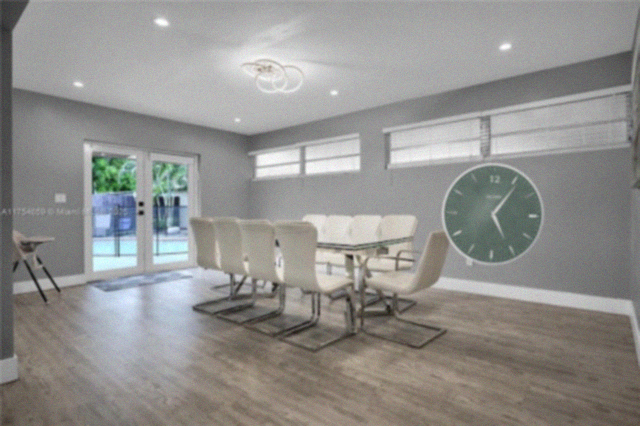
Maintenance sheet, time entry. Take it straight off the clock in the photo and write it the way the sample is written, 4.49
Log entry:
5.06
